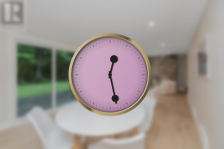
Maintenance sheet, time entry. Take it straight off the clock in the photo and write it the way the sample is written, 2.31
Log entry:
12.28
